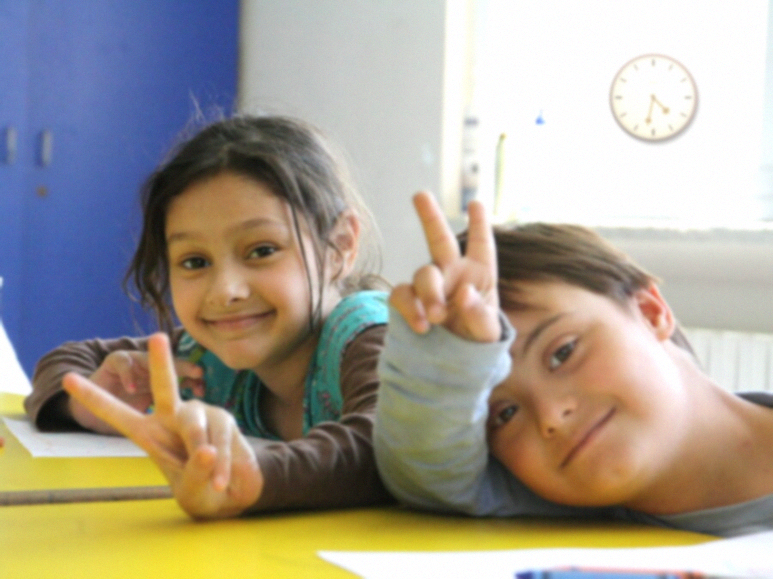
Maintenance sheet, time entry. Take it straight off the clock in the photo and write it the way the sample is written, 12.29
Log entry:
4.32
